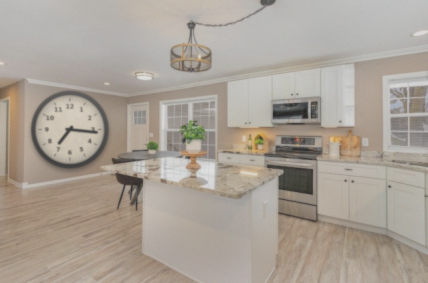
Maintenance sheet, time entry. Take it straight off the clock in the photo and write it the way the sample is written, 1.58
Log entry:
7.16
